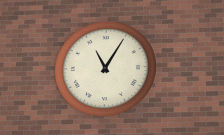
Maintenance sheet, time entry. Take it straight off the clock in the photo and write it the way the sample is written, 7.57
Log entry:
11.05
